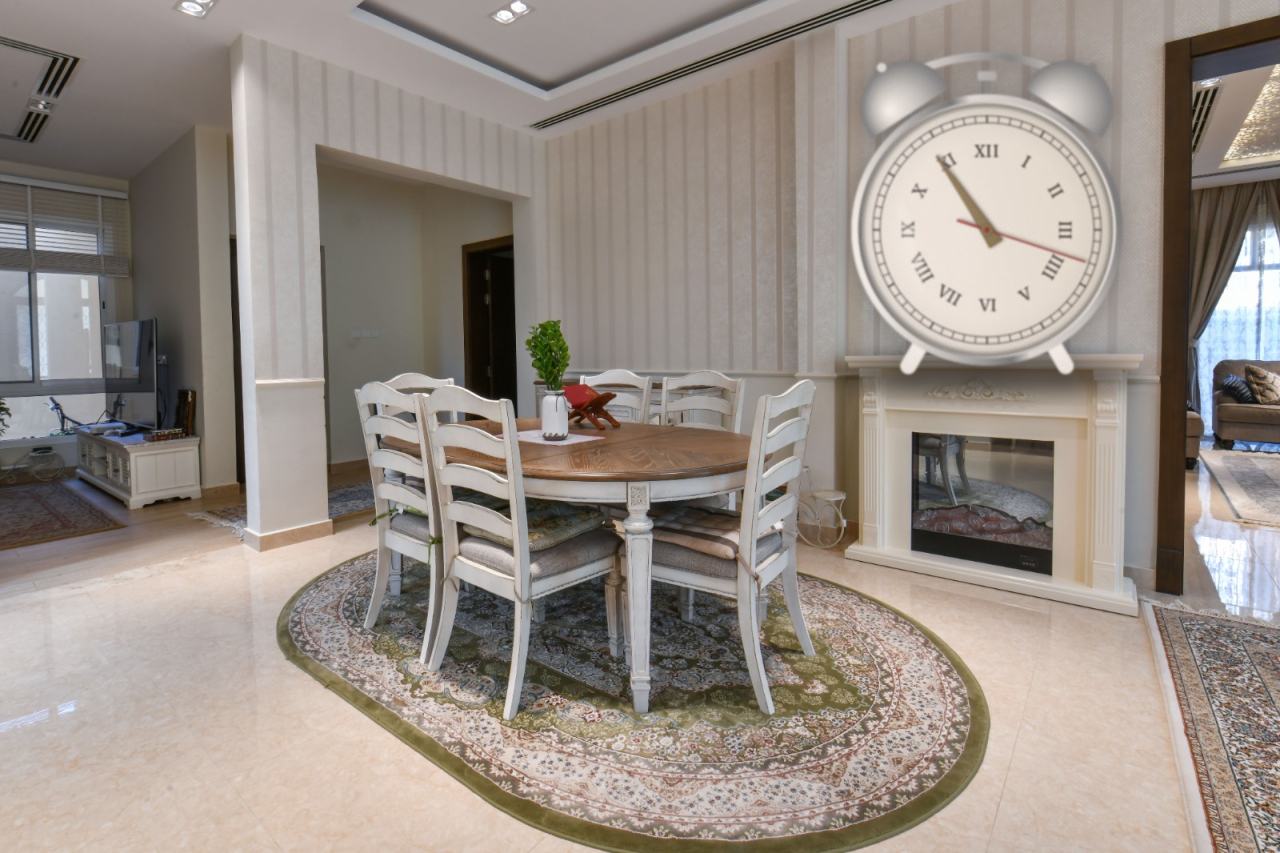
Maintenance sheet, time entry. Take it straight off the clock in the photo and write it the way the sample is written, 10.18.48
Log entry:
10.54.18
